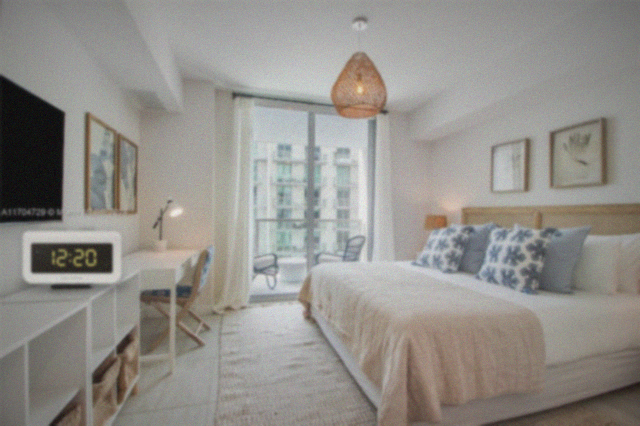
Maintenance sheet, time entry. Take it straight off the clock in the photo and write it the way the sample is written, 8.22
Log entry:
12.20
